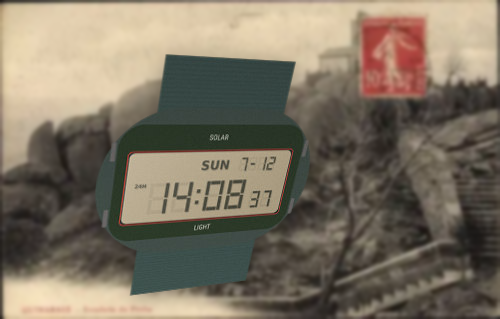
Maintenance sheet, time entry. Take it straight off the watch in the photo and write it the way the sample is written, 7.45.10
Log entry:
14.08.37
